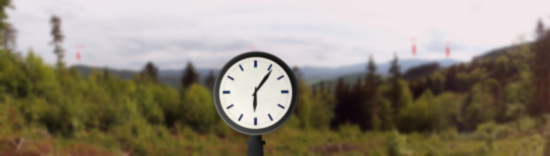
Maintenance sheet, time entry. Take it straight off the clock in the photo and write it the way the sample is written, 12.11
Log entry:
6.06
